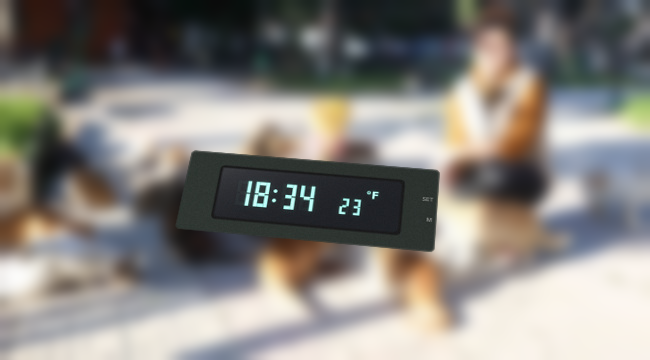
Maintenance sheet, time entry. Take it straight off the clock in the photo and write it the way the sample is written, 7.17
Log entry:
18.34
